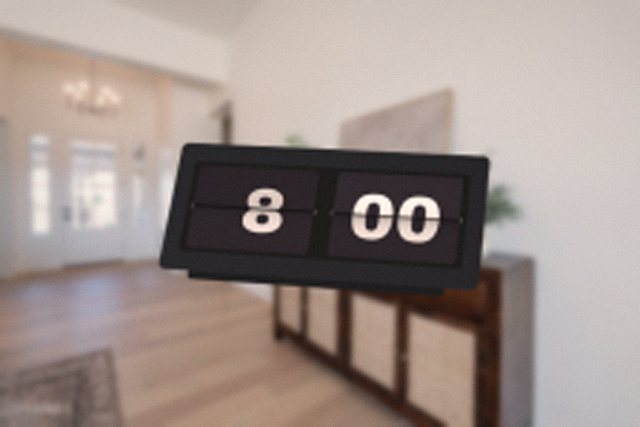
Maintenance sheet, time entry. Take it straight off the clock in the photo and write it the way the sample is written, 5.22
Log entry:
8.00
